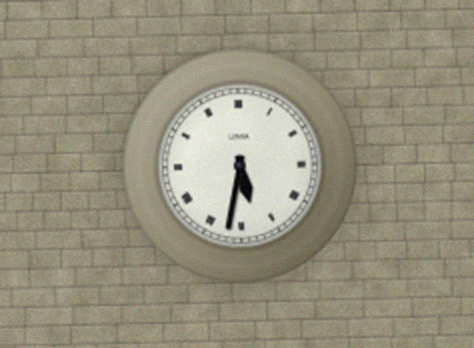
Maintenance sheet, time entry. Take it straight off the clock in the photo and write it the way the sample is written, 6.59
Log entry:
5.32
